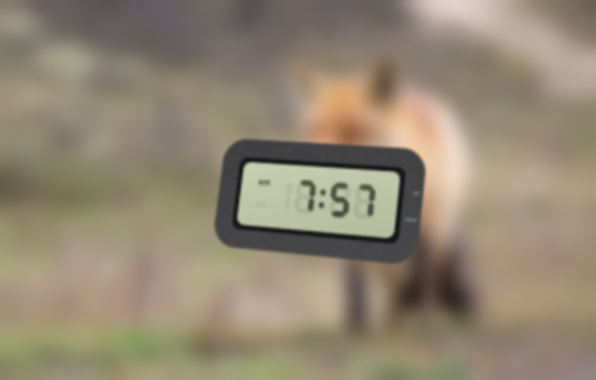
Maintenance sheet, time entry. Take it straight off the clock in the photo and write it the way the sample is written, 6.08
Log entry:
7.57
